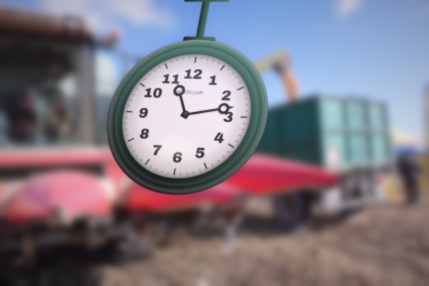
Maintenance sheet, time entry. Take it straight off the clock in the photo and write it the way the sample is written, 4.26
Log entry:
11.13
